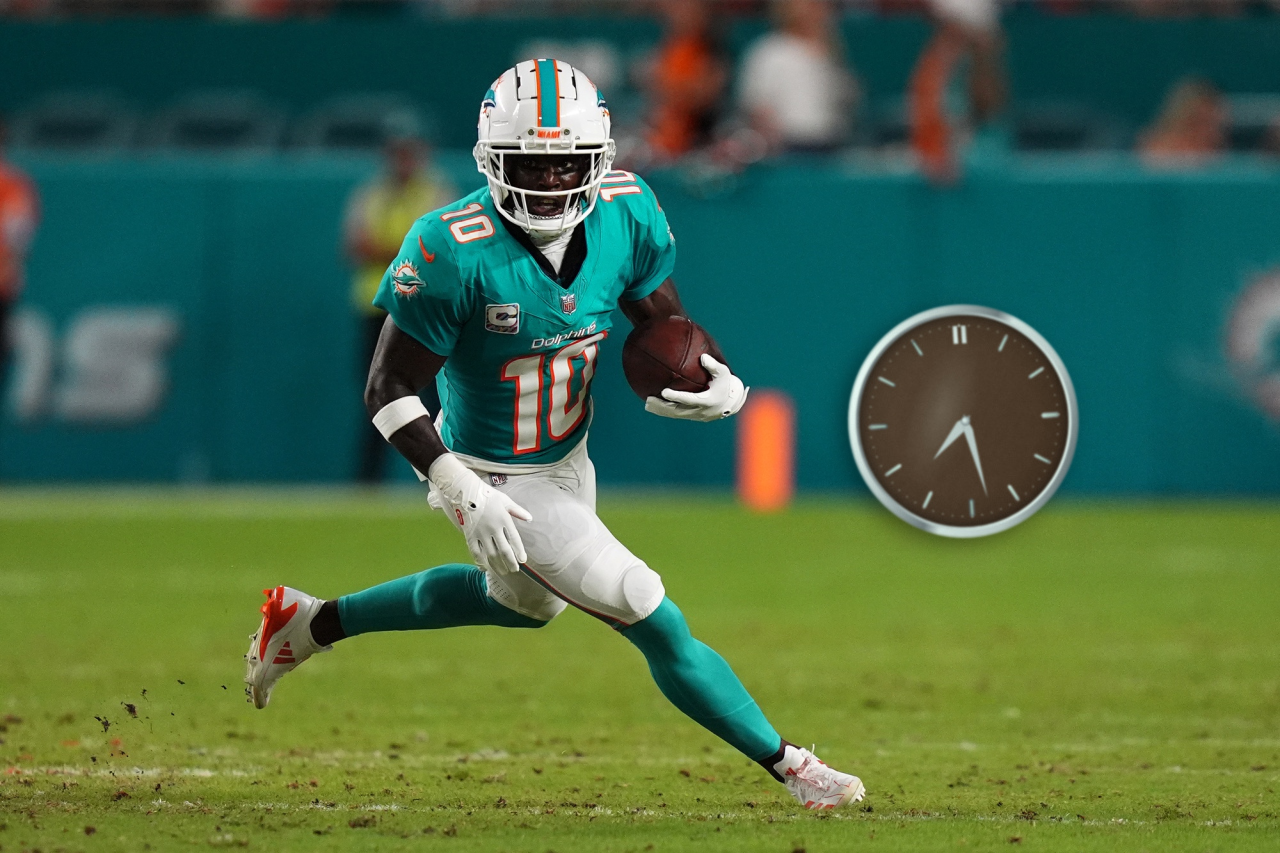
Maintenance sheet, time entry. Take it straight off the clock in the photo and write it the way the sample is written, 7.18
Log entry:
7.28
